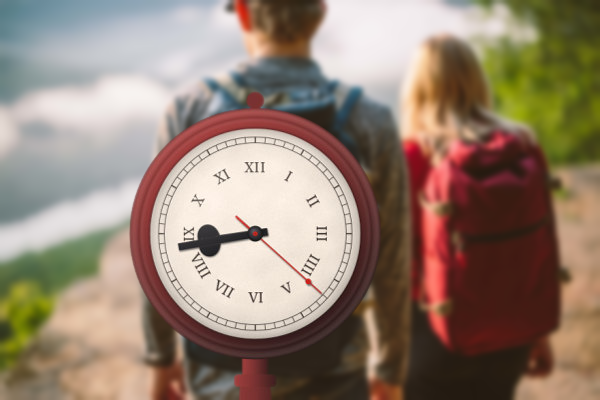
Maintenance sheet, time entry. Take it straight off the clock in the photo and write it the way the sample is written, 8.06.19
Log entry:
8.43.22
